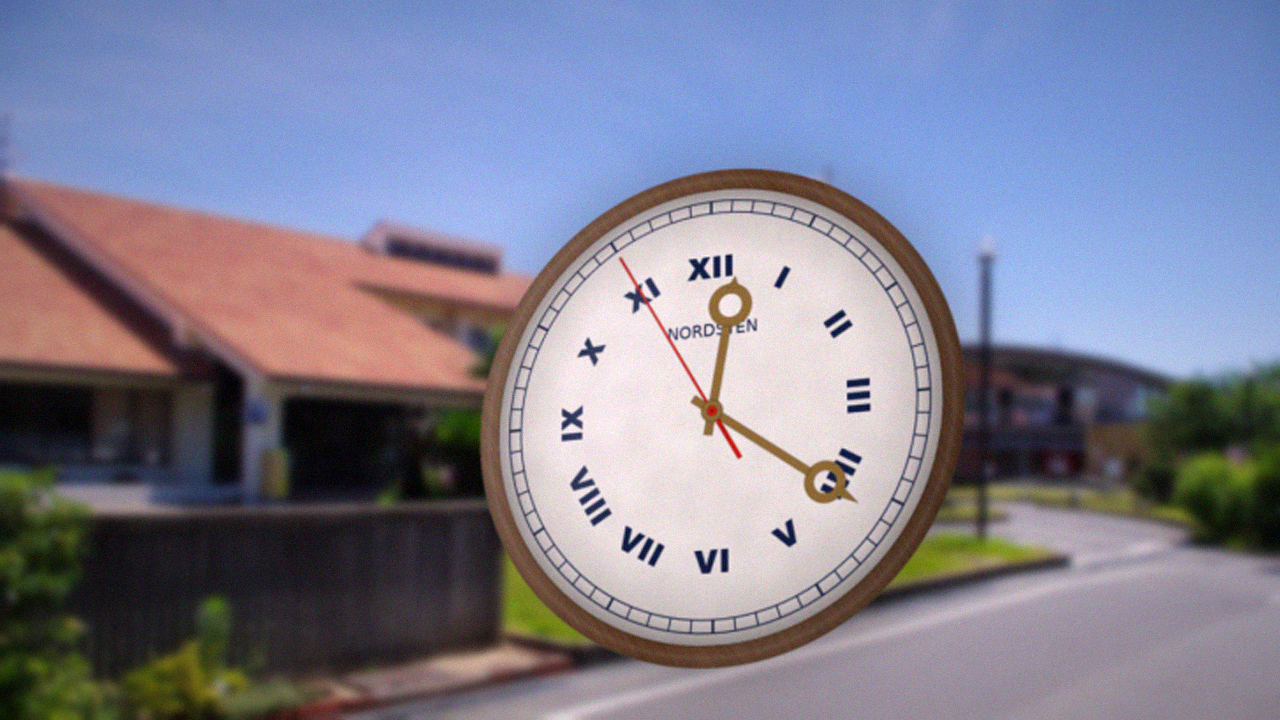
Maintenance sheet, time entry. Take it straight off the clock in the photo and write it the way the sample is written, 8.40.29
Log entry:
12.20.55
